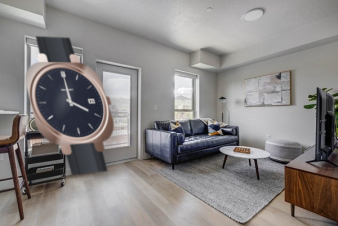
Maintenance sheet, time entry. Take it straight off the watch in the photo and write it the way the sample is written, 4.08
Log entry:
4.00
